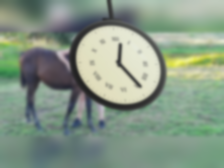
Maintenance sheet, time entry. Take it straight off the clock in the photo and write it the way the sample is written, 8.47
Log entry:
12.24
